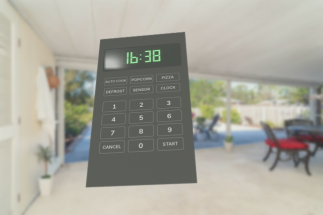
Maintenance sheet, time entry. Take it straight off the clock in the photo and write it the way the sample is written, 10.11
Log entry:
16.38
